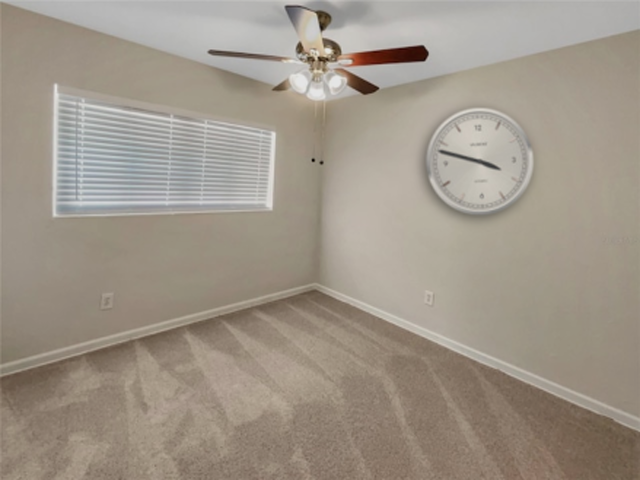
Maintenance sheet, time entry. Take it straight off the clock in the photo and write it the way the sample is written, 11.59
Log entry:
3.48
